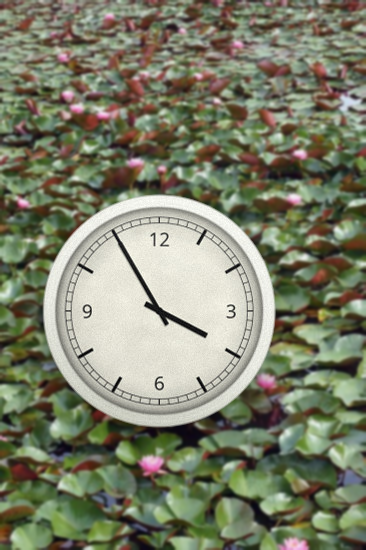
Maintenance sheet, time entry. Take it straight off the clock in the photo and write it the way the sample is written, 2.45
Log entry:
3.55
